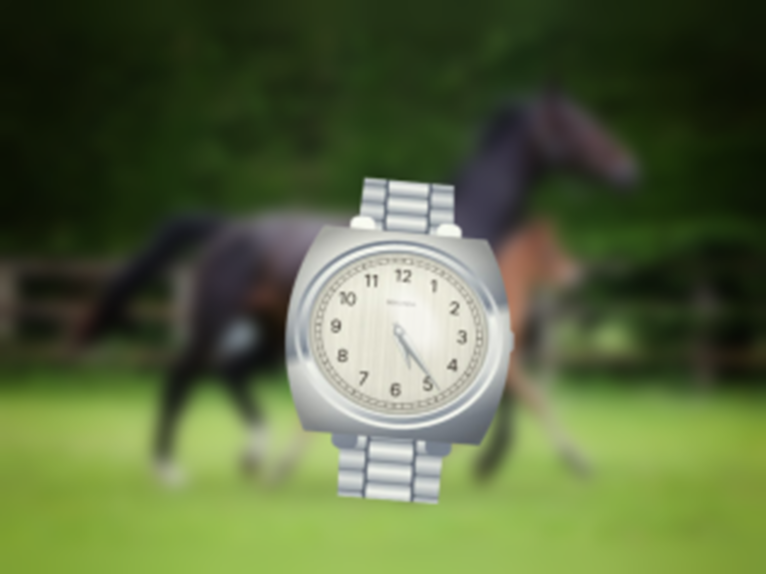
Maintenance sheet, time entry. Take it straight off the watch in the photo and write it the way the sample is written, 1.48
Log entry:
5.24
